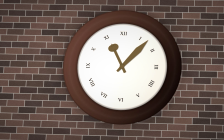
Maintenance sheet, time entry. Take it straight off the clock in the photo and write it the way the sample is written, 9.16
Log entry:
11.07
